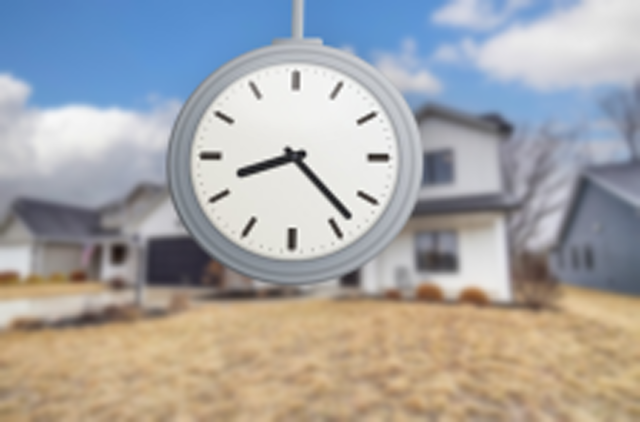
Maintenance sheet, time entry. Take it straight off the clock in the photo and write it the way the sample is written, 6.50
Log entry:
8.23
